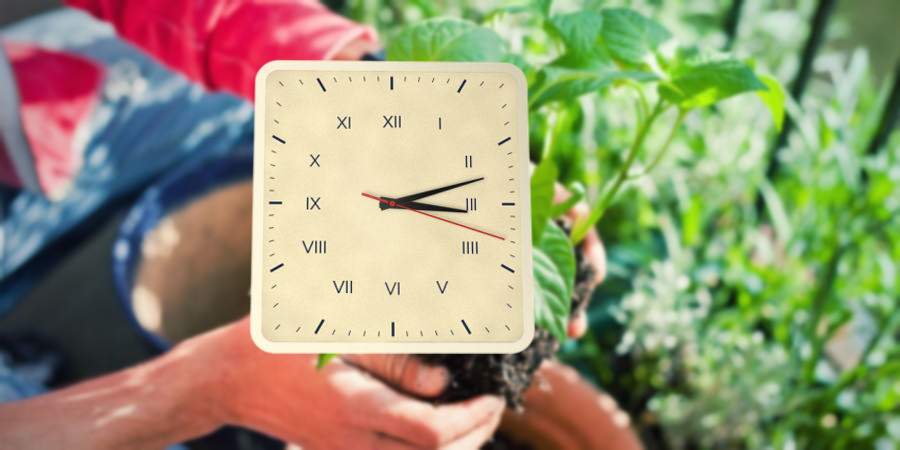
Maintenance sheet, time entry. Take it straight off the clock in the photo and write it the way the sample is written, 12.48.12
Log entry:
3.12.18
